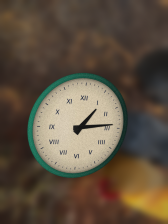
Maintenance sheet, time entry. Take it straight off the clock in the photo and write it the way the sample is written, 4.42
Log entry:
1.14
